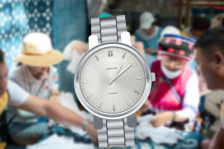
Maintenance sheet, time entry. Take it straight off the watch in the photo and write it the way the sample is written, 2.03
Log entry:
1.09
